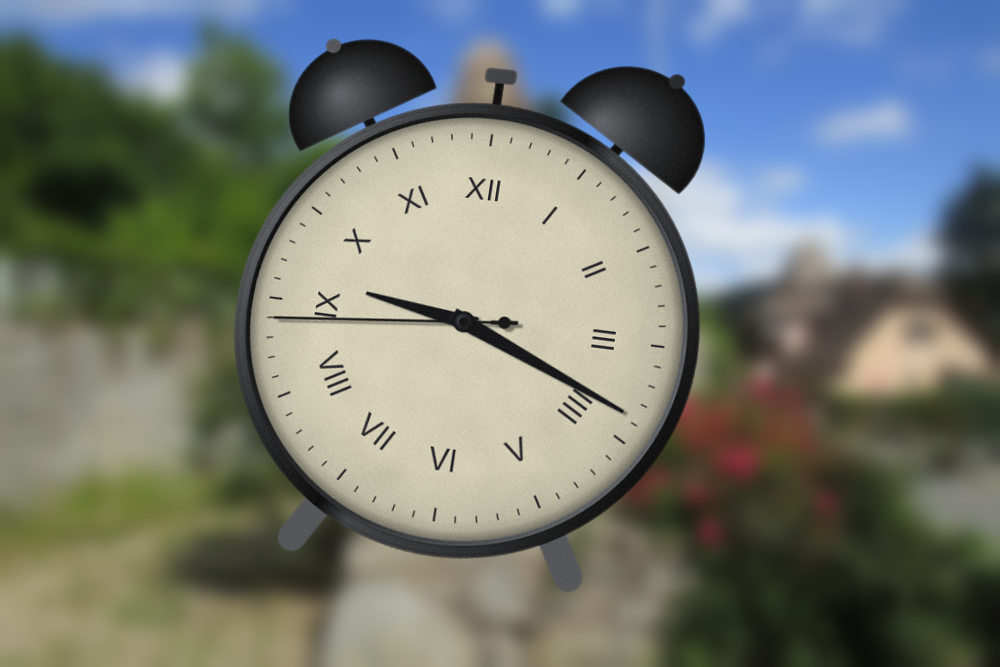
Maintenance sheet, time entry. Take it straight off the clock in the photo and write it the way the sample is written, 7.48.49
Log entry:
9.18.44
